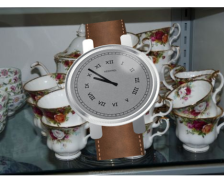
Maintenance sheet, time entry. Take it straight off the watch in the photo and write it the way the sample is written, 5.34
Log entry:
9.52
